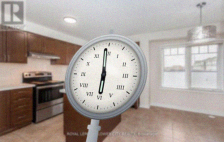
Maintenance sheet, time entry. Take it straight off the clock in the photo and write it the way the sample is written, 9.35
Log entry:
5.59
